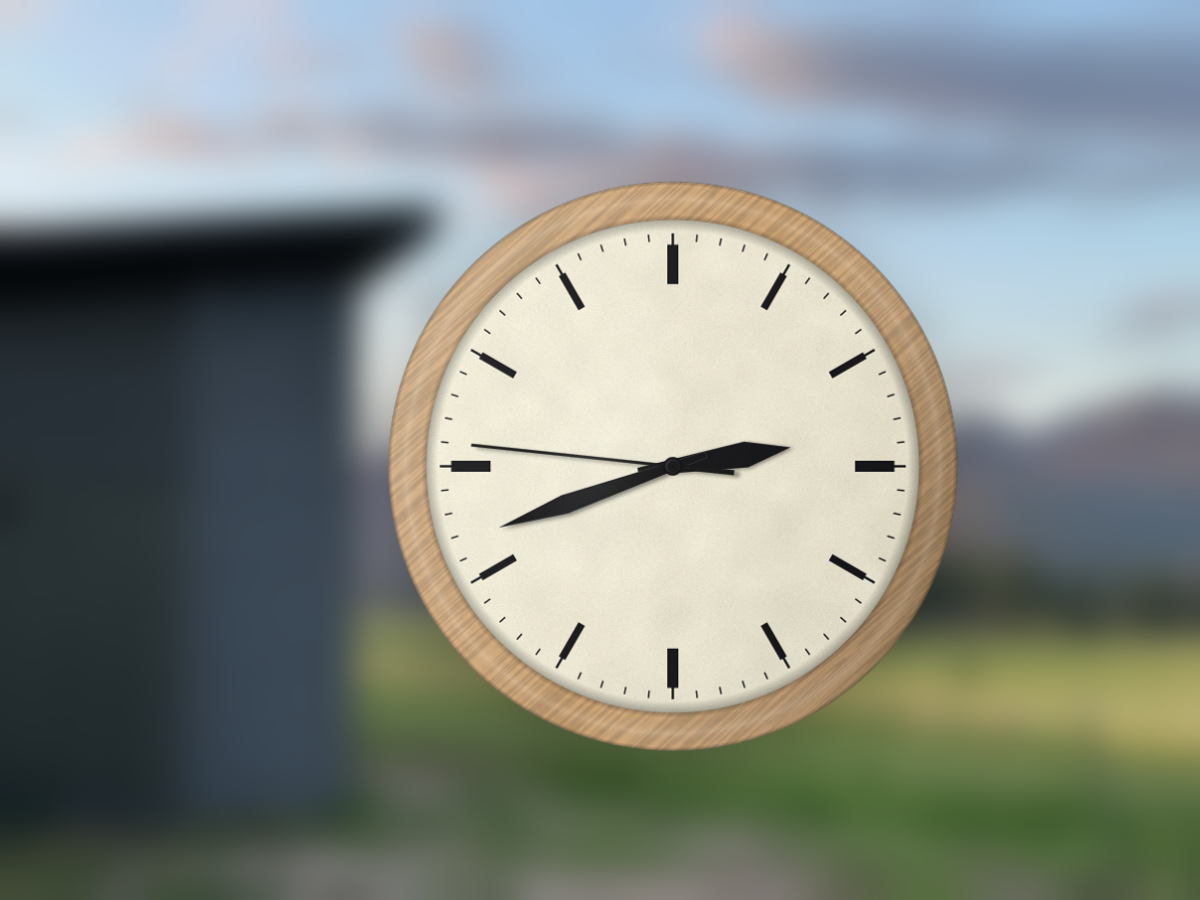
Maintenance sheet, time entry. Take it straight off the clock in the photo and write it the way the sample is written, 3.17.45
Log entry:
2.41.46
